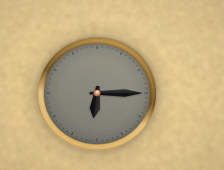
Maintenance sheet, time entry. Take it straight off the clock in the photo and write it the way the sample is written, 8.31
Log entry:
6.15
